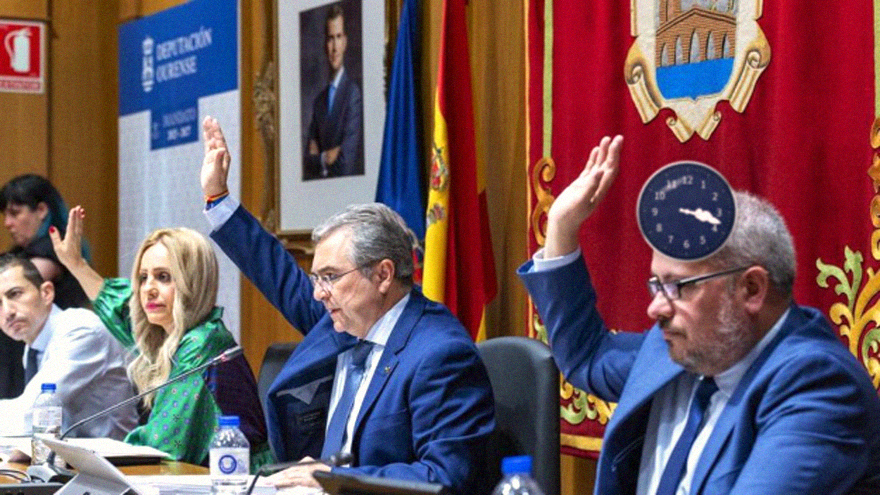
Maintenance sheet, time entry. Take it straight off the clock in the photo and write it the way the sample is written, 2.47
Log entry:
3.18
